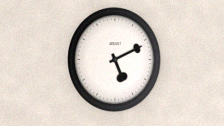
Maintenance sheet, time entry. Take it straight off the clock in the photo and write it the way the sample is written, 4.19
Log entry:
5.11
